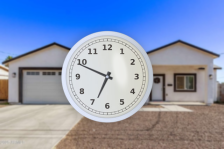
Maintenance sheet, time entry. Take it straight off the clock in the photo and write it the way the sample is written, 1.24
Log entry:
6.49
